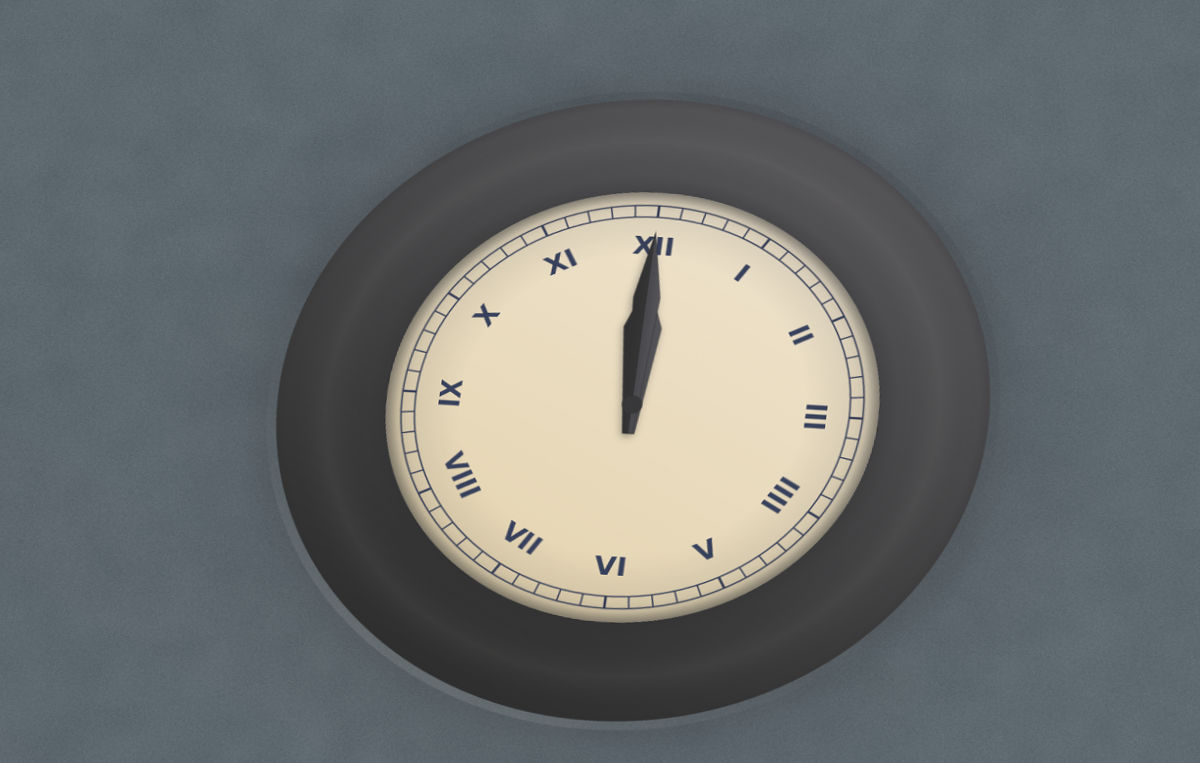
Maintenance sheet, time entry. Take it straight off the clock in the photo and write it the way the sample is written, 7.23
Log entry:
12.00
